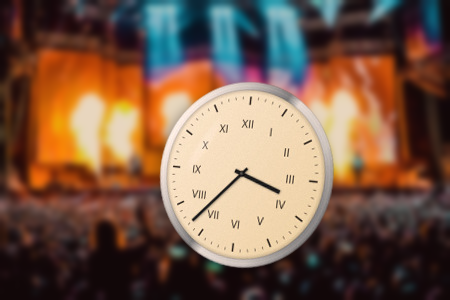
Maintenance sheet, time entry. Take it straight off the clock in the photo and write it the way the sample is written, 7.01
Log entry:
3.37
